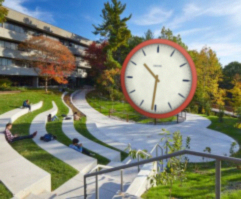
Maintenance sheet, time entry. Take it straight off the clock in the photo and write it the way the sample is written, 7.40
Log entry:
10.31
